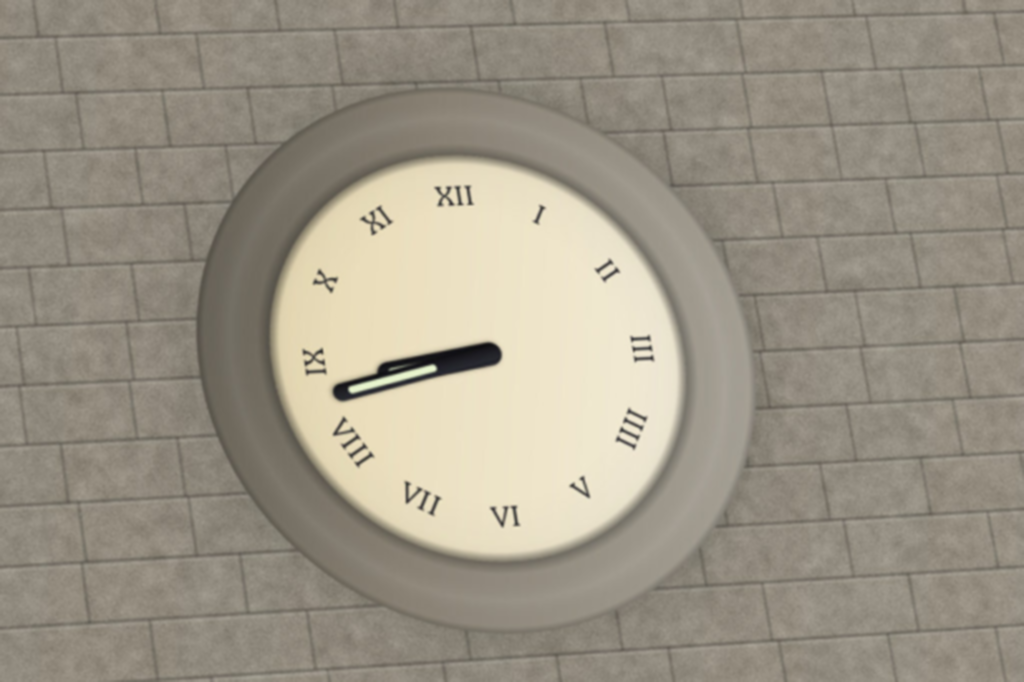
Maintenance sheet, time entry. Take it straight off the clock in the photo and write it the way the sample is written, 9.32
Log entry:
8.43
